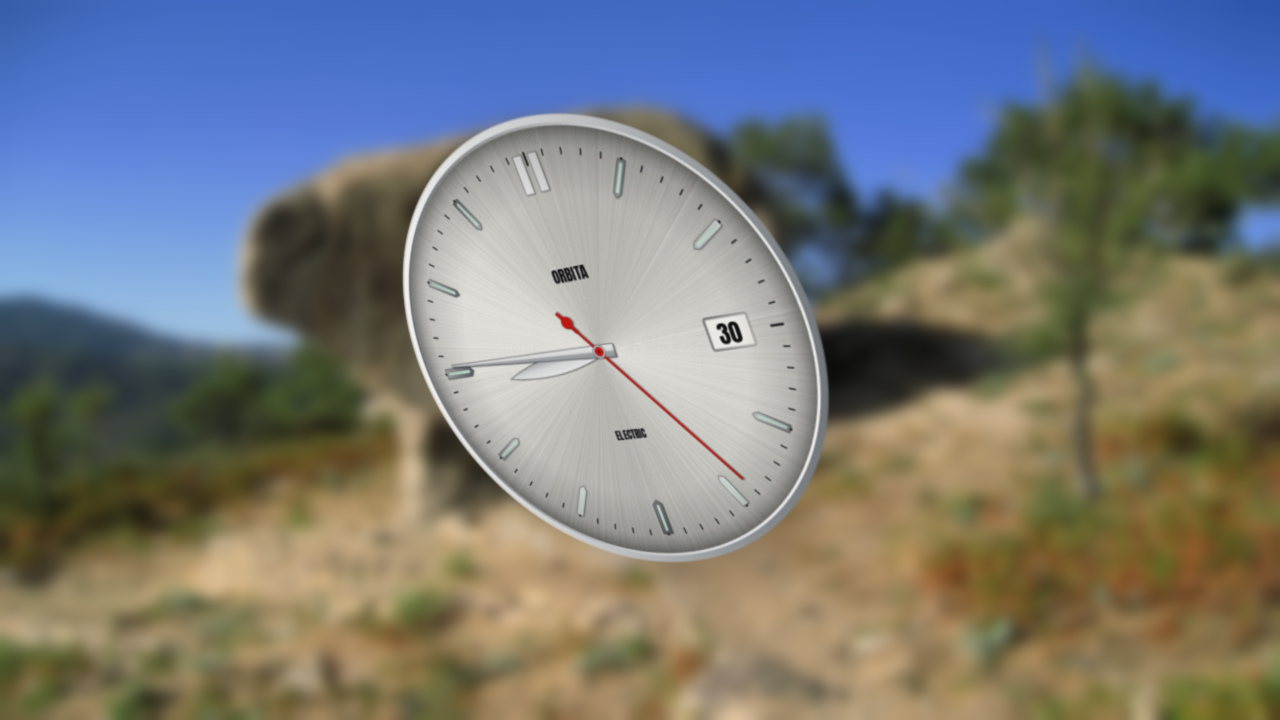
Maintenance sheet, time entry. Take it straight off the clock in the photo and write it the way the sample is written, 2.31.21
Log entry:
8.45.24
